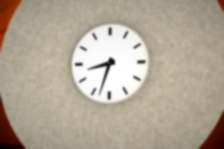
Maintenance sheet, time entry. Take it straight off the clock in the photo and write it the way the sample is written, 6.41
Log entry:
8.33
